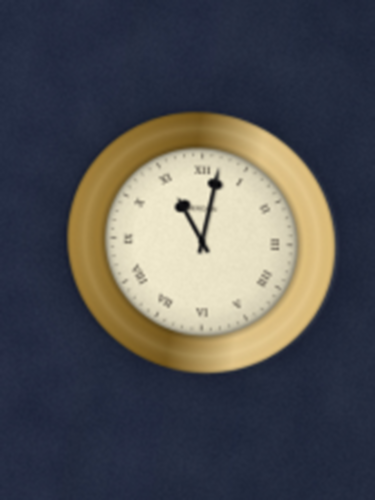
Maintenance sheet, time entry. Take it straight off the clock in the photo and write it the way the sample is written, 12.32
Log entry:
11.02
